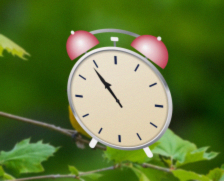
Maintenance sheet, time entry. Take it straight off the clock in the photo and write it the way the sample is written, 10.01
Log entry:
10.54
